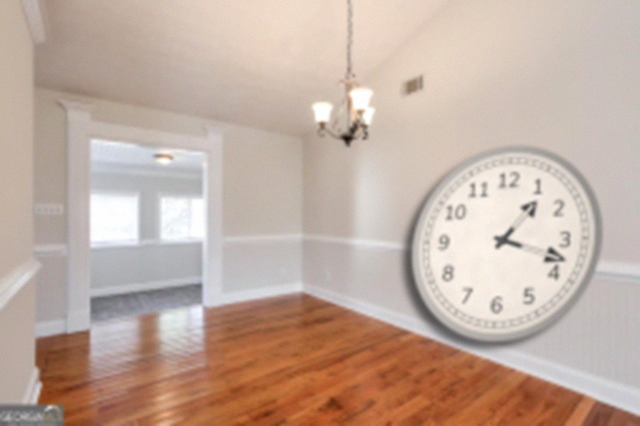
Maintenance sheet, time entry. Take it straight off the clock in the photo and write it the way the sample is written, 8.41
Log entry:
1.18
